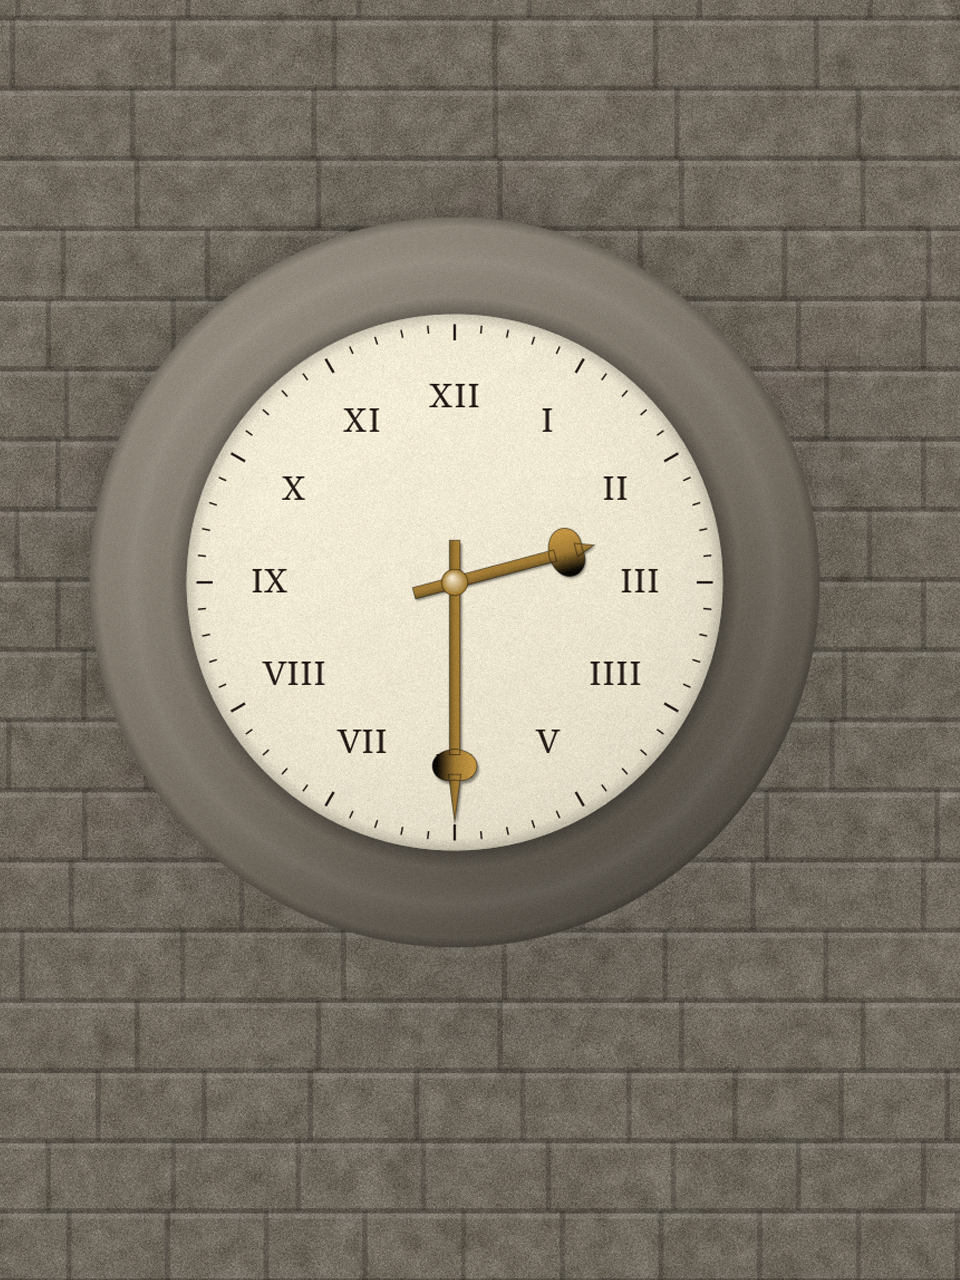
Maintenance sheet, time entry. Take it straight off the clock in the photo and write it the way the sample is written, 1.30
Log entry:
2.30
